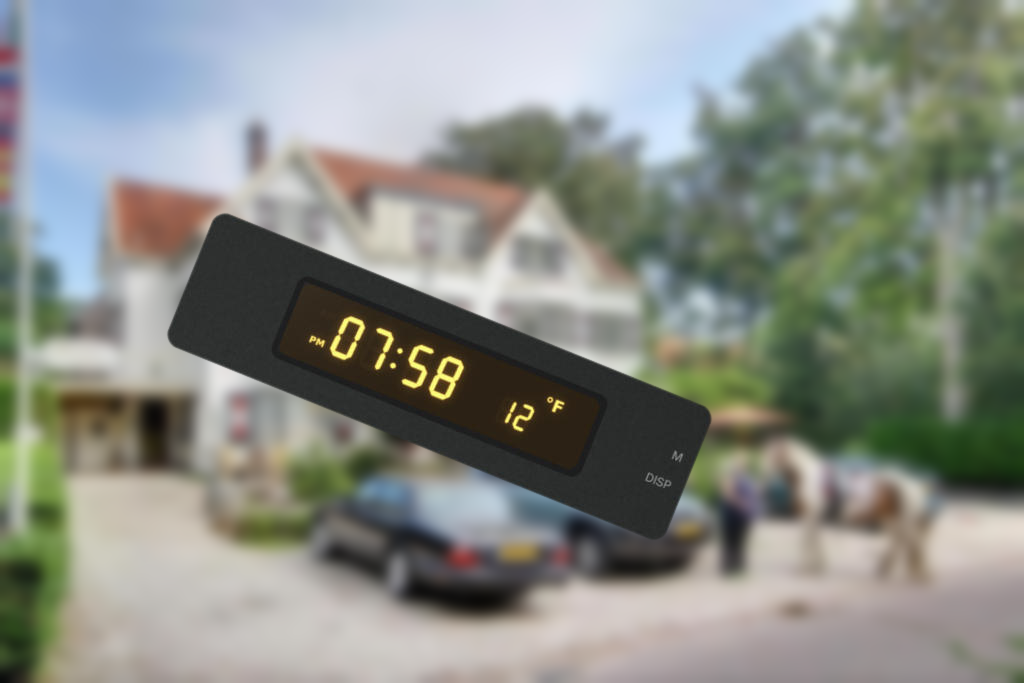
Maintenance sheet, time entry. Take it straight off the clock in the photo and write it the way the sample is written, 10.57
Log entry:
7.58
